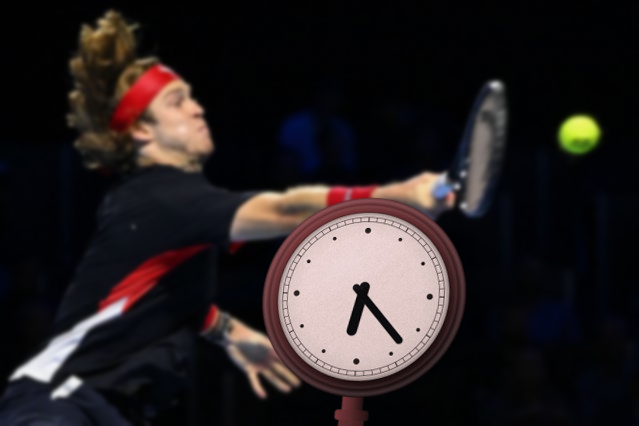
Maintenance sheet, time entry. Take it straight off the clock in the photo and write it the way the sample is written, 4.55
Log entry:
6.23
